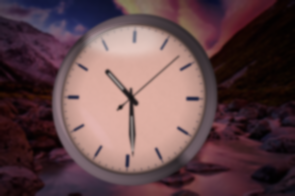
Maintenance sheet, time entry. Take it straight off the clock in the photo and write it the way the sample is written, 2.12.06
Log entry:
10.29.08
